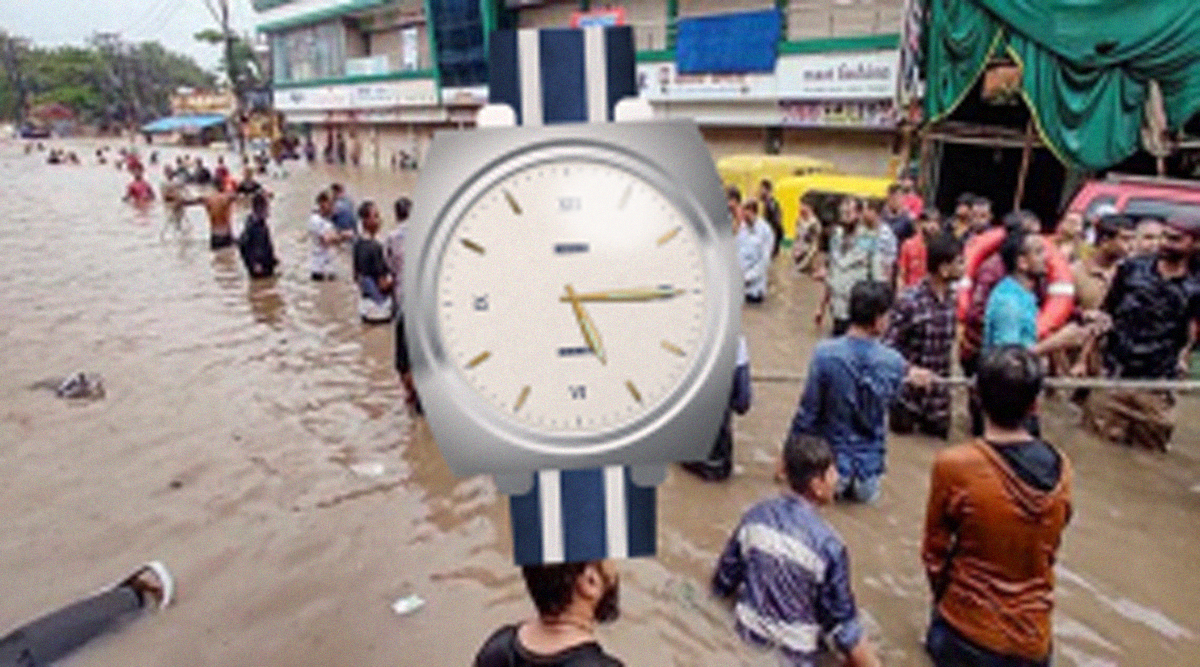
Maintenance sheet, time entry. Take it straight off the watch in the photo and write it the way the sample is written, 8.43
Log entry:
5.15
